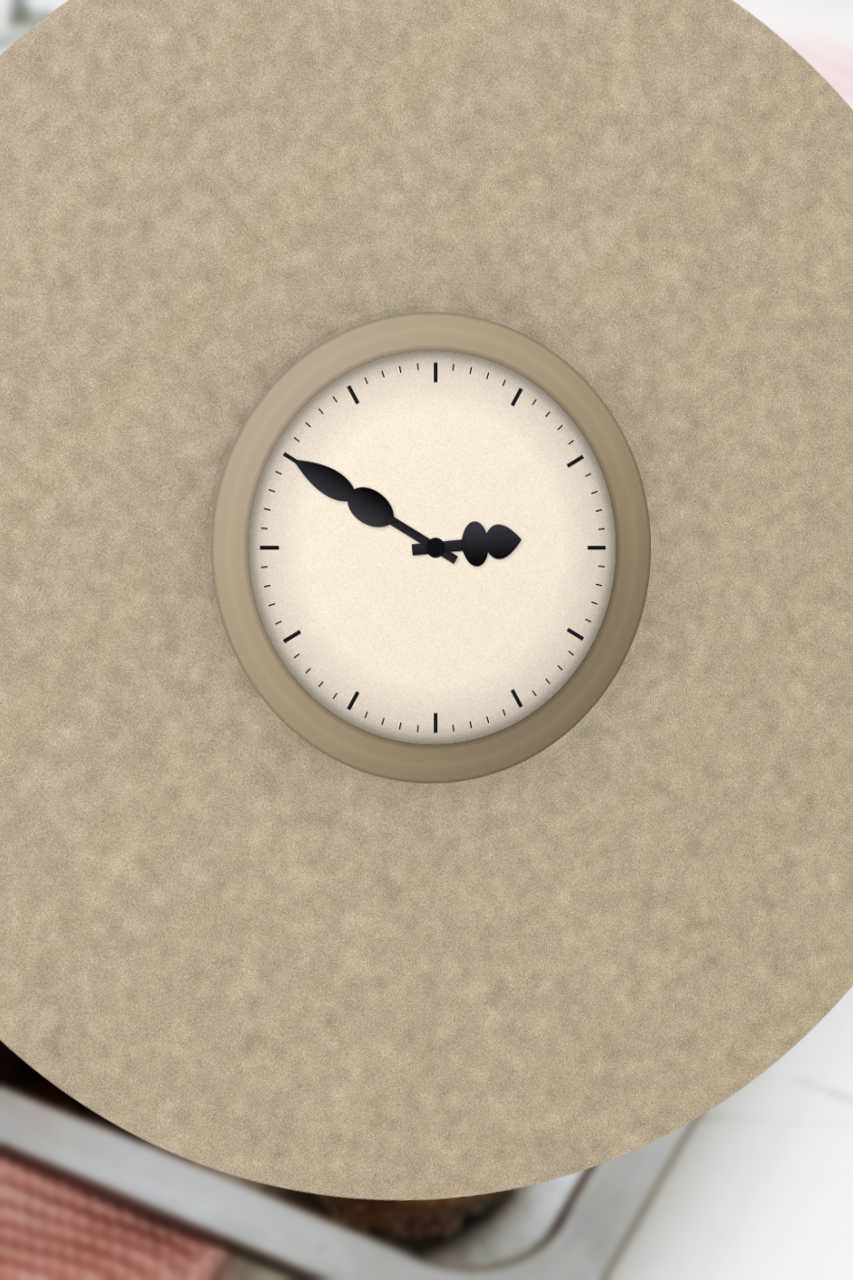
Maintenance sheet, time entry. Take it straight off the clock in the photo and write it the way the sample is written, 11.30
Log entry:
2.50
